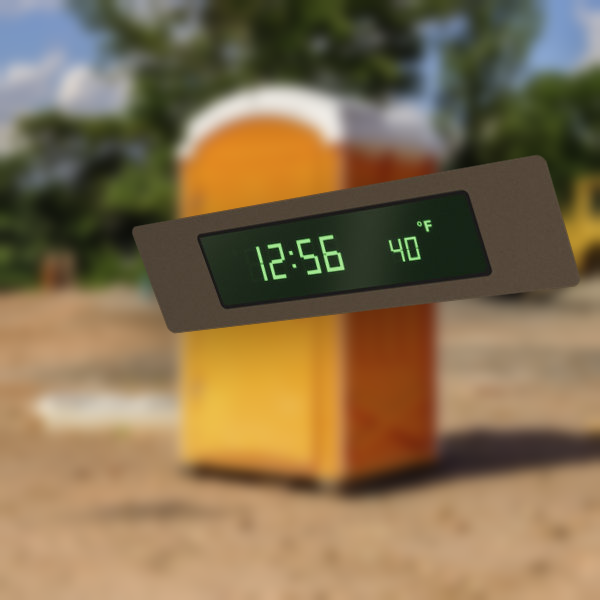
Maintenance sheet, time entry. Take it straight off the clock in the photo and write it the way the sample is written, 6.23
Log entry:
12.56
